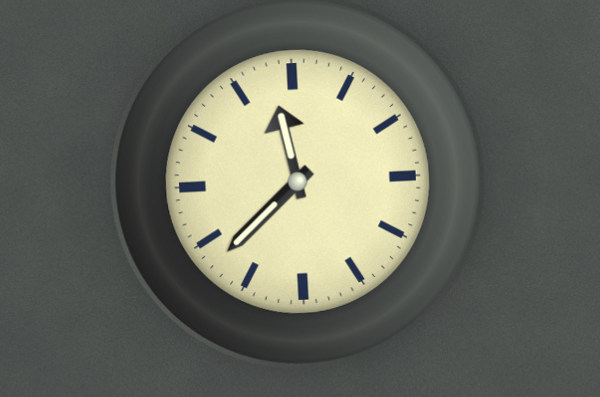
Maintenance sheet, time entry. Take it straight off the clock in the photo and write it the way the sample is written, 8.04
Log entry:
11.38
